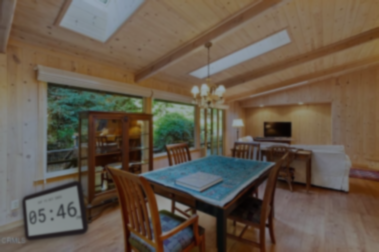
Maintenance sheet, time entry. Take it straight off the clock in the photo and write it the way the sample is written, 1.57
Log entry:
5.46
